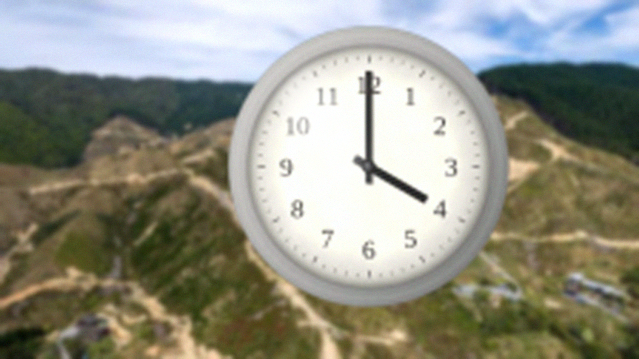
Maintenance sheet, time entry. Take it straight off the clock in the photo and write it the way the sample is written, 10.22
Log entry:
4.00
